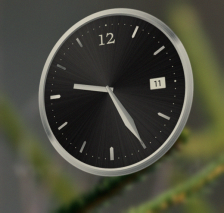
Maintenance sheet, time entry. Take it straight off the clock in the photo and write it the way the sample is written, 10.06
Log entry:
9.25
